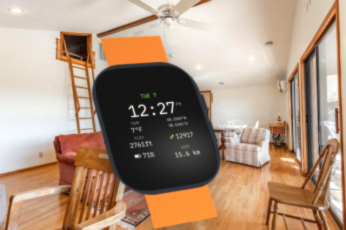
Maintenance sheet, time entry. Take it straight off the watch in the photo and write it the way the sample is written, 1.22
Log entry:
12.27
